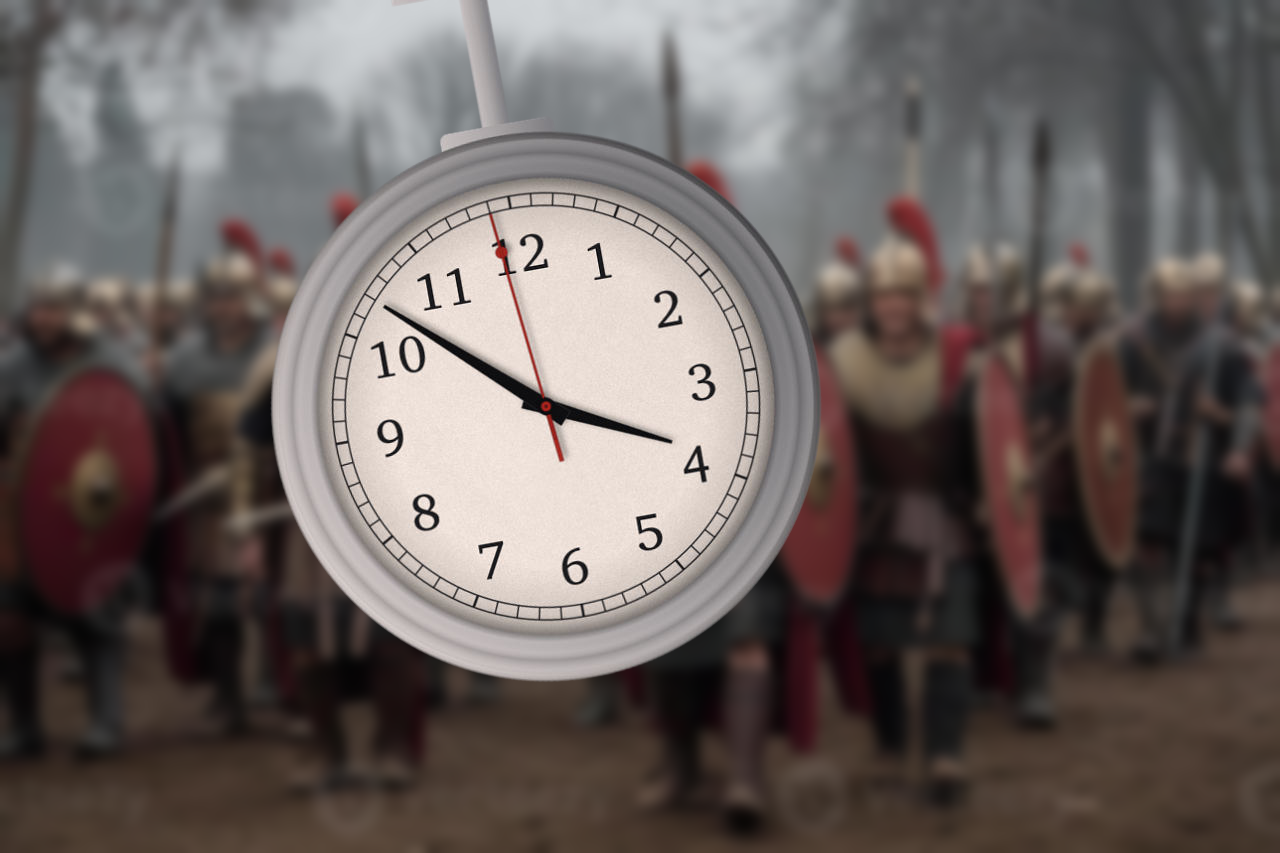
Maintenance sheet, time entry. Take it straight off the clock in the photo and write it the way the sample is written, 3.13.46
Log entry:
3.51.59
